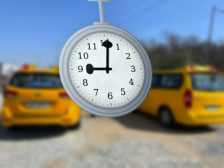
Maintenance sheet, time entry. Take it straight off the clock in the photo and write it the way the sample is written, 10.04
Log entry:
9.01
